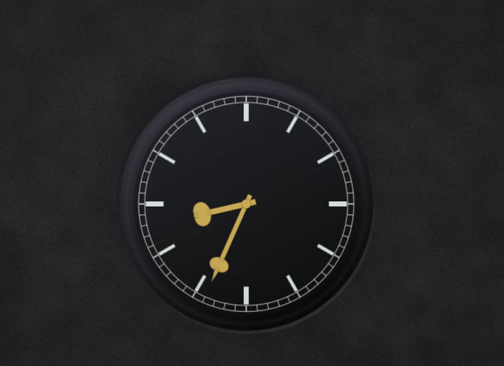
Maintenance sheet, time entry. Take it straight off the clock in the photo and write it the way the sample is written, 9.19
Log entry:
8.34
